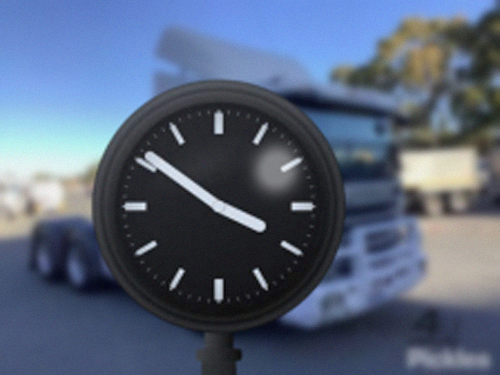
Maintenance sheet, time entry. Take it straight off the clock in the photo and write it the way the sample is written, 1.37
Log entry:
3.51
